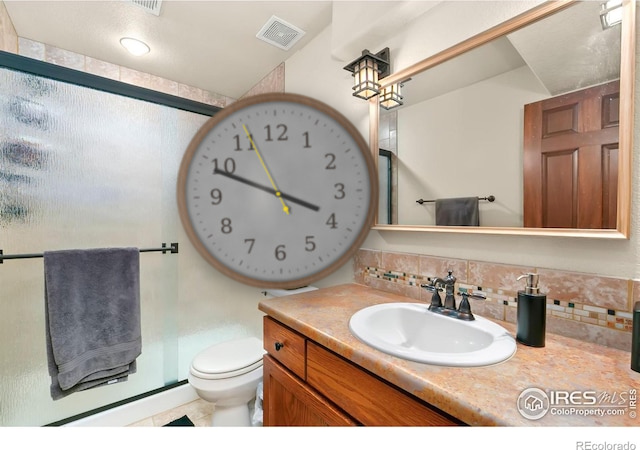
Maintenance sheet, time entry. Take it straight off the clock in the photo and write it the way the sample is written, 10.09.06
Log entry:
3.48.56
